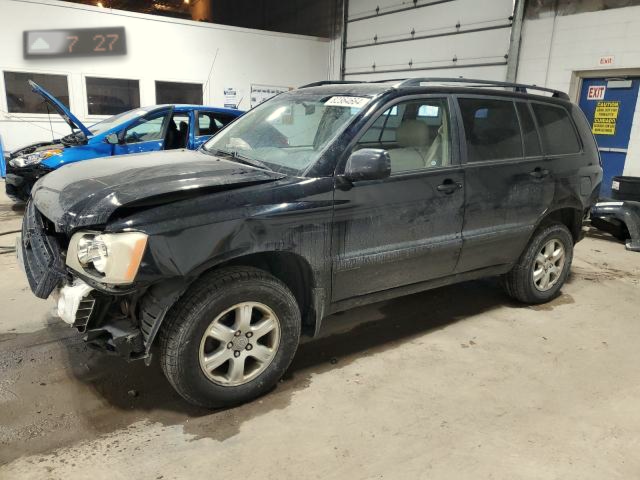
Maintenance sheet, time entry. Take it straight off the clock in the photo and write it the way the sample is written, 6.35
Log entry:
7.27
